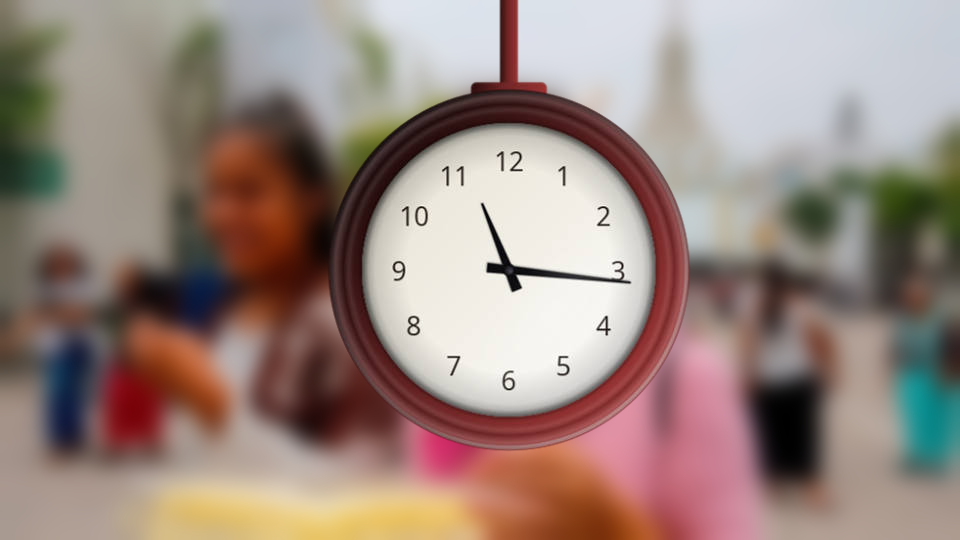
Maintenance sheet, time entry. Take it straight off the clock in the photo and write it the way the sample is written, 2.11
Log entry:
11.16
